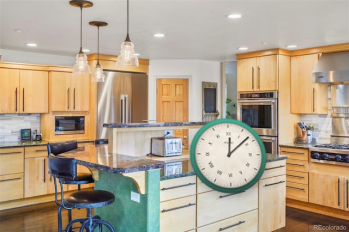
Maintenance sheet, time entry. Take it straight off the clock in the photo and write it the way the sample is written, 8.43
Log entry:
12.08
